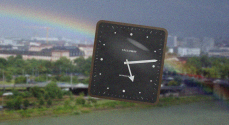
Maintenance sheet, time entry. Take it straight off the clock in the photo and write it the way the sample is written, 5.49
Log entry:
5.13
